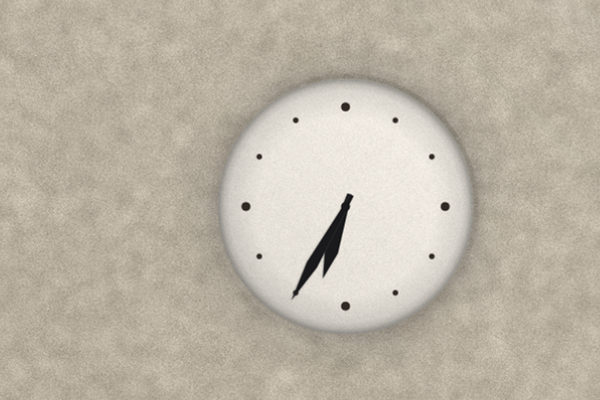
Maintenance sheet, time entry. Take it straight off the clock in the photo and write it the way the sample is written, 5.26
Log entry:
6.35
